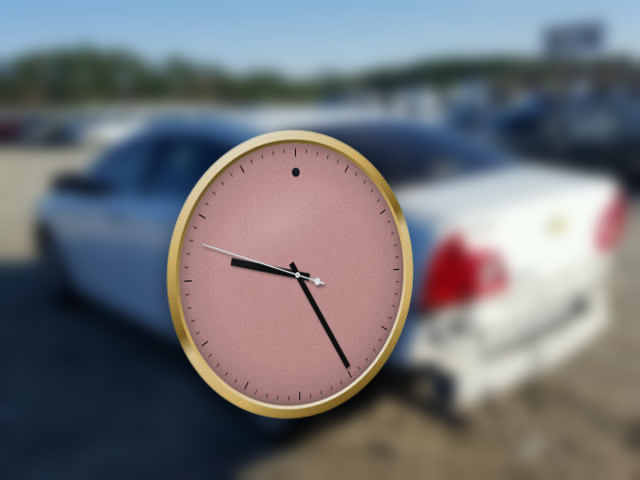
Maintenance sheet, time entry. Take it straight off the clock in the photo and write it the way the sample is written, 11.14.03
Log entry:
9.24.48
